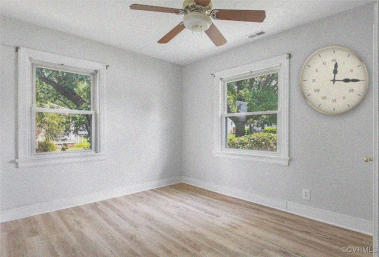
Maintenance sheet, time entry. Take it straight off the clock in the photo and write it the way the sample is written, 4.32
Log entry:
12.15
